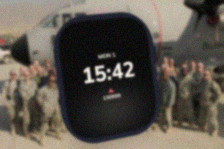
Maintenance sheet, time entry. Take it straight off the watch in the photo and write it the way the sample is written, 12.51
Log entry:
15.42
